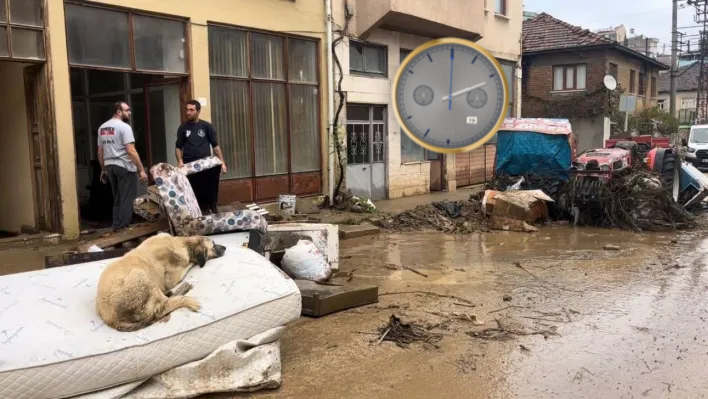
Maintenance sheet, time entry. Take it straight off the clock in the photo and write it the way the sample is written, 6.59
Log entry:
2.11
